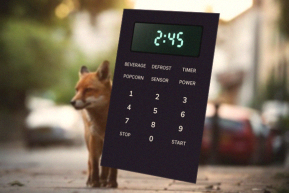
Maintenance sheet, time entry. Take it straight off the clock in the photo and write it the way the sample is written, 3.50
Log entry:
2.45
